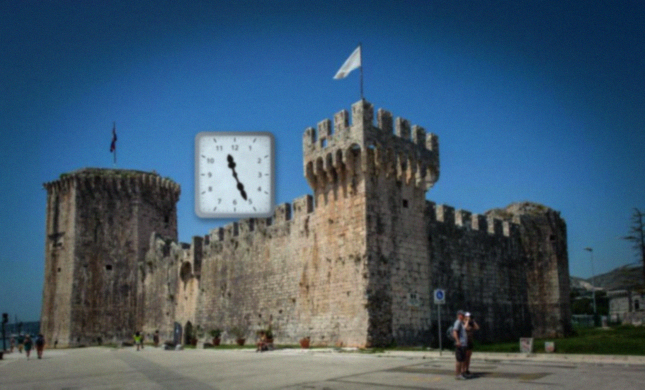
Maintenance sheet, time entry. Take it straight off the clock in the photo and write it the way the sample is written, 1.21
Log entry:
11.26
